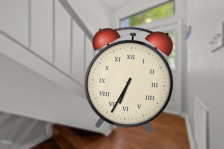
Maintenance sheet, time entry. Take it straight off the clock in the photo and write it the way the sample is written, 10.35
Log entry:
6.34
